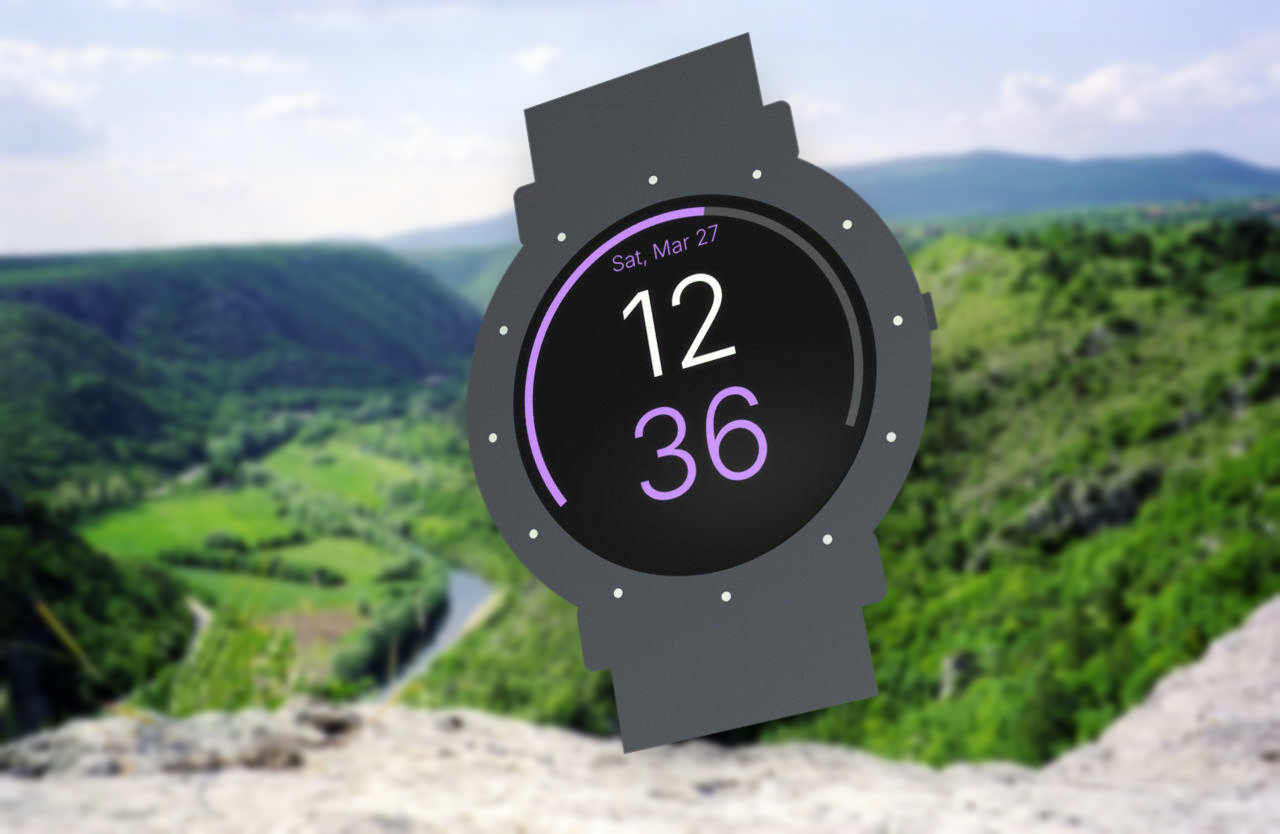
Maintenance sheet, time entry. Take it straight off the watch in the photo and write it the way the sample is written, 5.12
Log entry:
12.36
